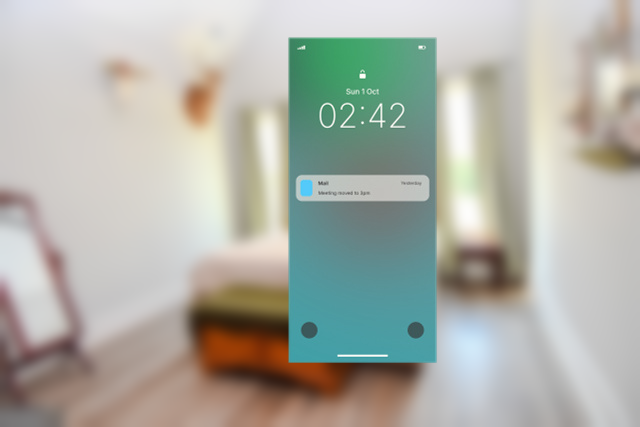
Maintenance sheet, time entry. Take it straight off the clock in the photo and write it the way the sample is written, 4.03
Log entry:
2.42
